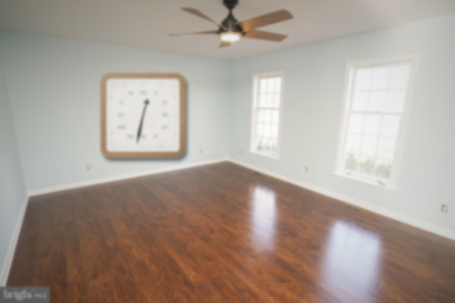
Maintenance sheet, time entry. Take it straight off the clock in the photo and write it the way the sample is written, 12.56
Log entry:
12.32
